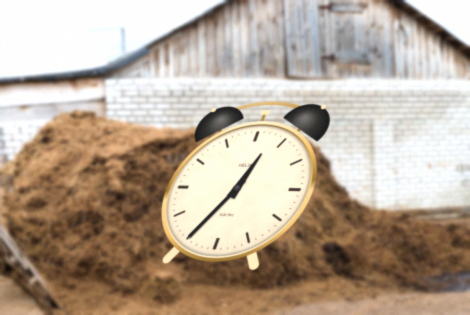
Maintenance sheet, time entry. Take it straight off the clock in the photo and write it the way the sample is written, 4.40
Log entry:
12.35
